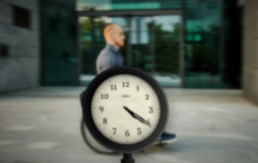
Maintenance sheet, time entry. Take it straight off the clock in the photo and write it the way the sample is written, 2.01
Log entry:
4.21
